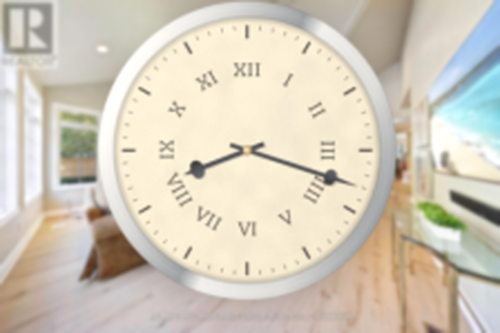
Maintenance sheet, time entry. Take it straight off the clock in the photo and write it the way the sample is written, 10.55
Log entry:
8.18
